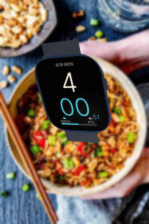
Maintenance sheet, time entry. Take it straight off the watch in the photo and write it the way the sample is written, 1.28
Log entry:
4.00
